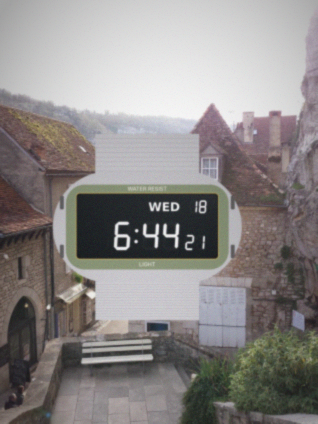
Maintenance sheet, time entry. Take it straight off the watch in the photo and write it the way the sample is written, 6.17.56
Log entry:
6.44.21
